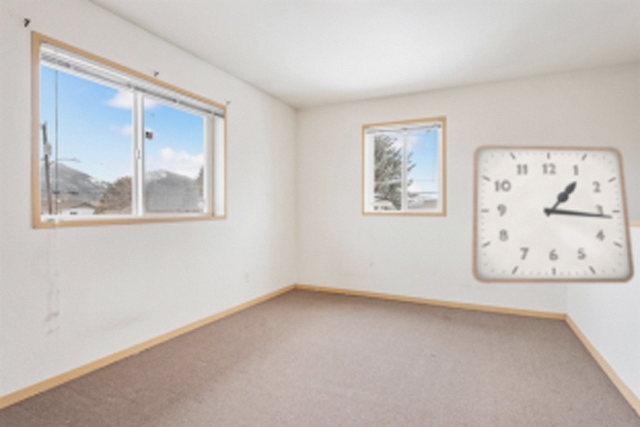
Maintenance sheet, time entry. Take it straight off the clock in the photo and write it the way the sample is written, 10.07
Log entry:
1.16
